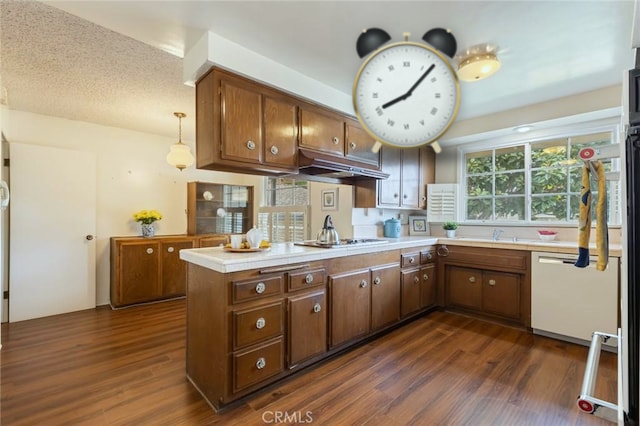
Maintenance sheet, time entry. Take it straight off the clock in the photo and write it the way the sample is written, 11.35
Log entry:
8.07
